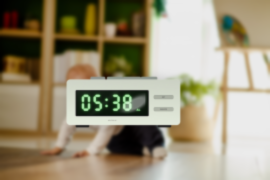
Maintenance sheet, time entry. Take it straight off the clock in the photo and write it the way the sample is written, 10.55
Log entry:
5.38
